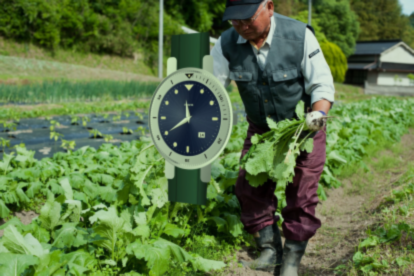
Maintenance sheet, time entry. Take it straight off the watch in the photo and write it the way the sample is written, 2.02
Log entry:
11.40
